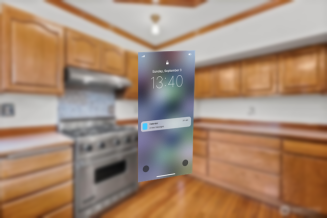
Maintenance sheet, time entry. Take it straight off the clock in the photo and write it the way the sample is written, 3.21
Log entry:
13.40
